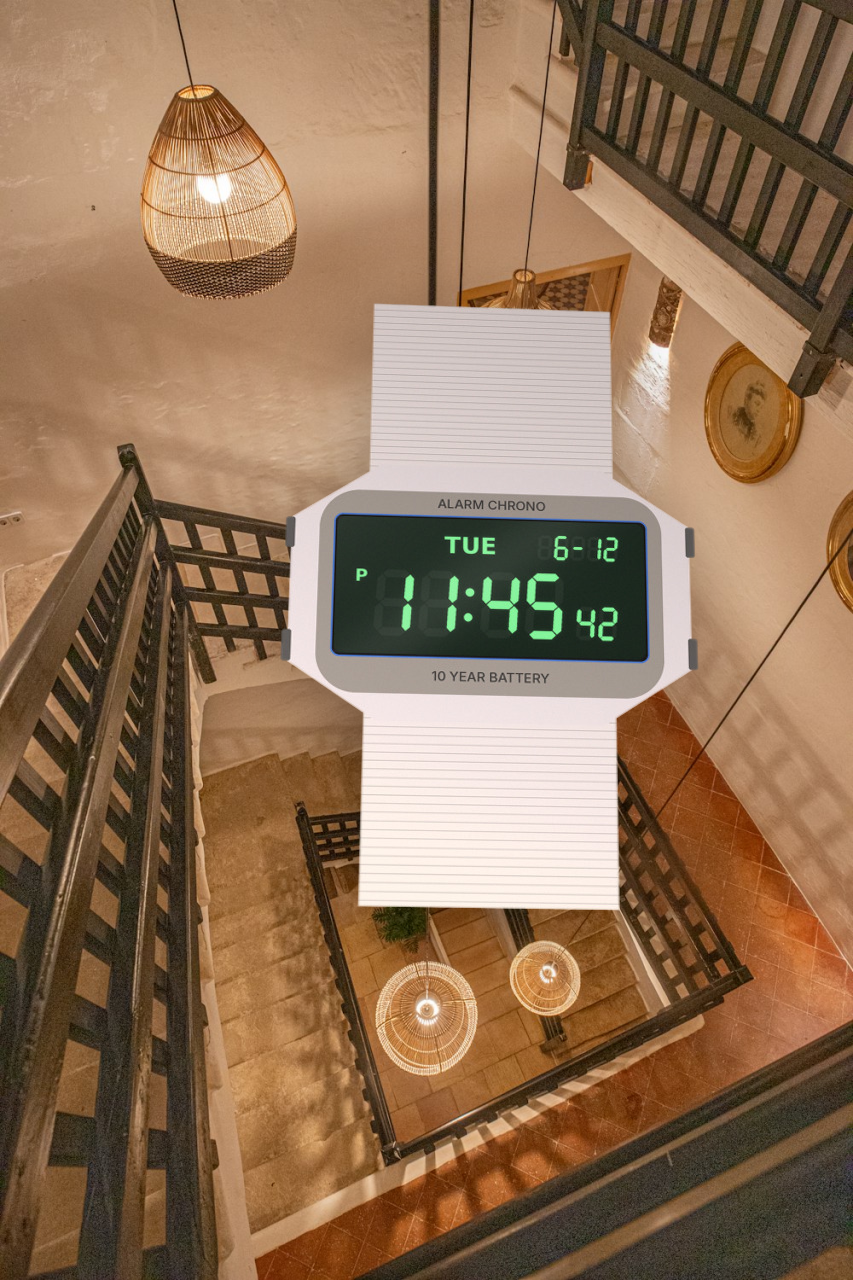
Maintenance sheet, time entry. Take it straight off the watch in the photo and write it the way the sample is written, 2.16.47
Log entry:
11.45.42
